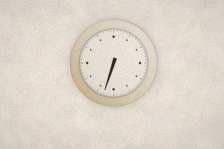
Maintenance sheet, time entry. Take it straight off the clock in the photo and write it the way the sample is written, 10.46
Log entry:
6.33
